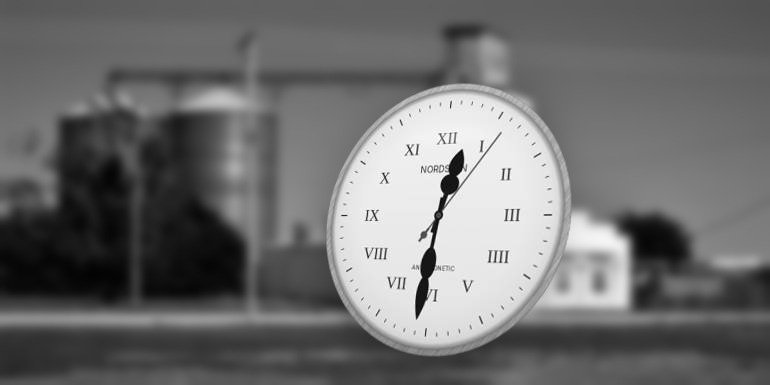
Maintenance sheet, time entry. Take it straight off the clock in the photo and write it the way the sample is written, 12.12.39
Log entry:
12.31.06
